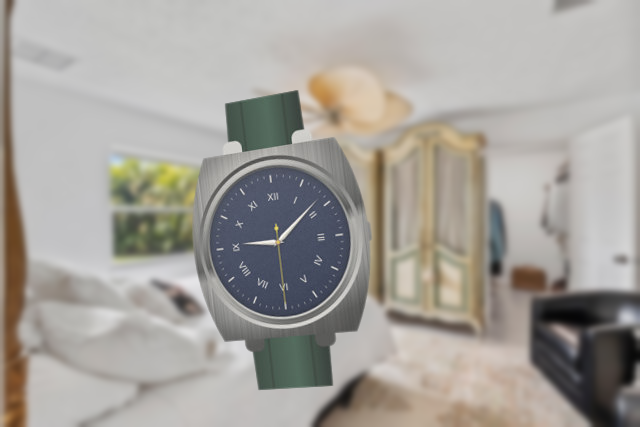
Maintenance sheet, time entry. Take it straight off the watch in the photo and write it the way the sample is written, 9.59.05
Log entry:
9.08.30
